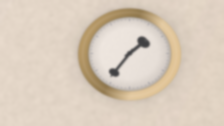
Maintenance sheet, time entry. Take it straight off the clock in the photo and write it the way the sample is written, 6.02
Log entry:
1.36
